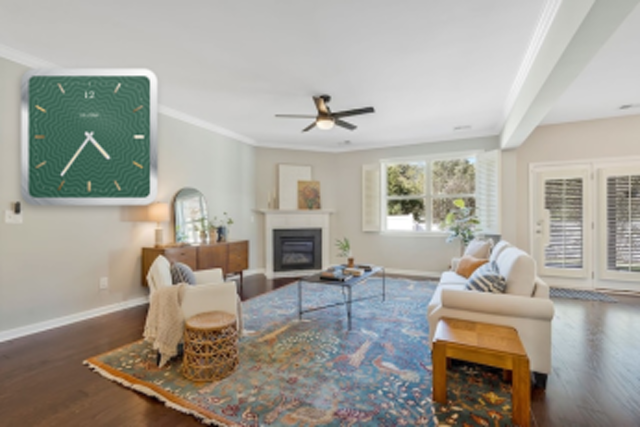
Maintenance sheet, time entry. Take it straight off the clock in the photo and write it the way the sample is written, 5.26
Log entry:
4.36
